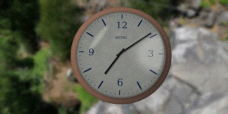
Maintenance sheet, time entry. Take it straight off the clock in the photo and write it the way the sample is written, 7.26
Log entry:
7.09
